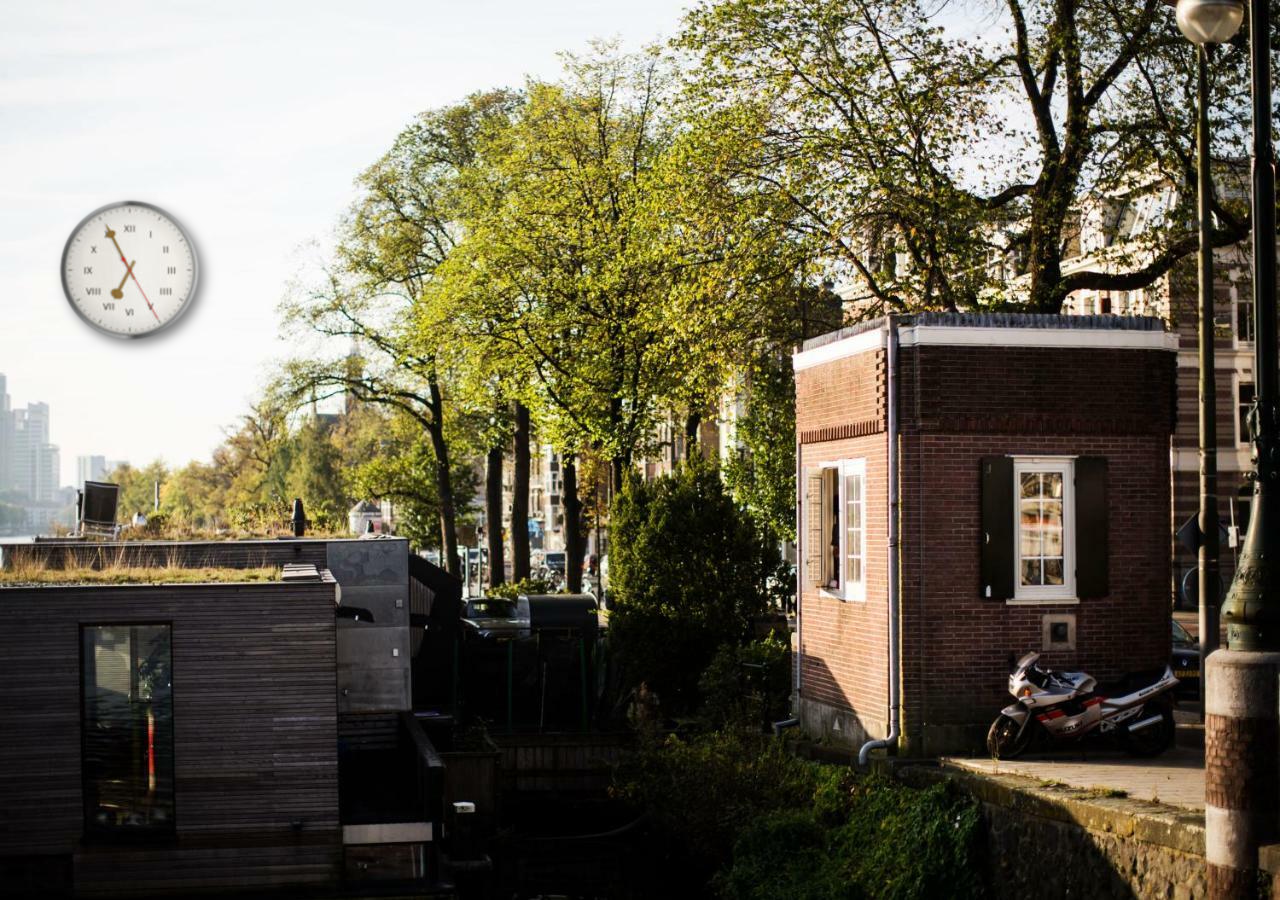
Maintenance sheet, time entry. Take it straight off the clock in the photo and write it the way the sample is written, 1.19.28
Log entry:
6.55.25
